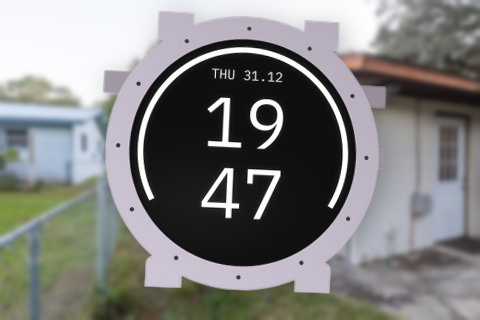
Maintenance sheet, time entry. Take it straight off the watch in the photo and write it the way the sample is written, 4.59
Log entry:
19.47
